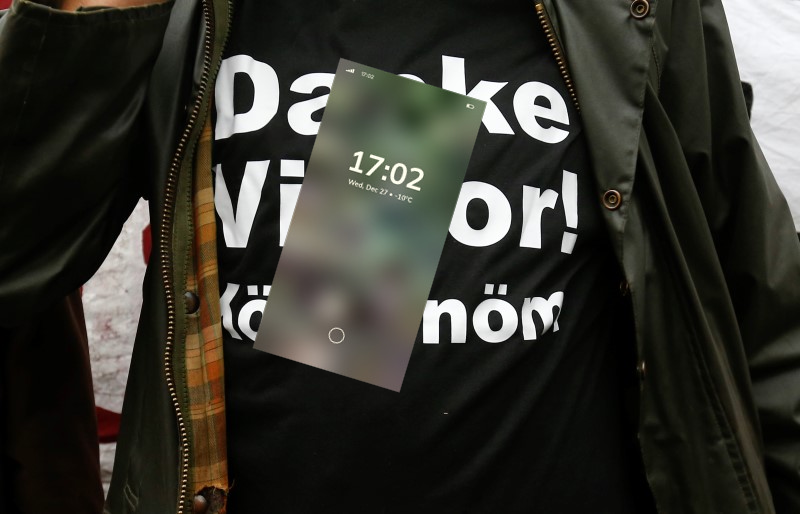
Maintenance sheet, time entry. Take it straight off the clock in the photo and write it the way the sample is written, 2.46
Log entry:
17.02
